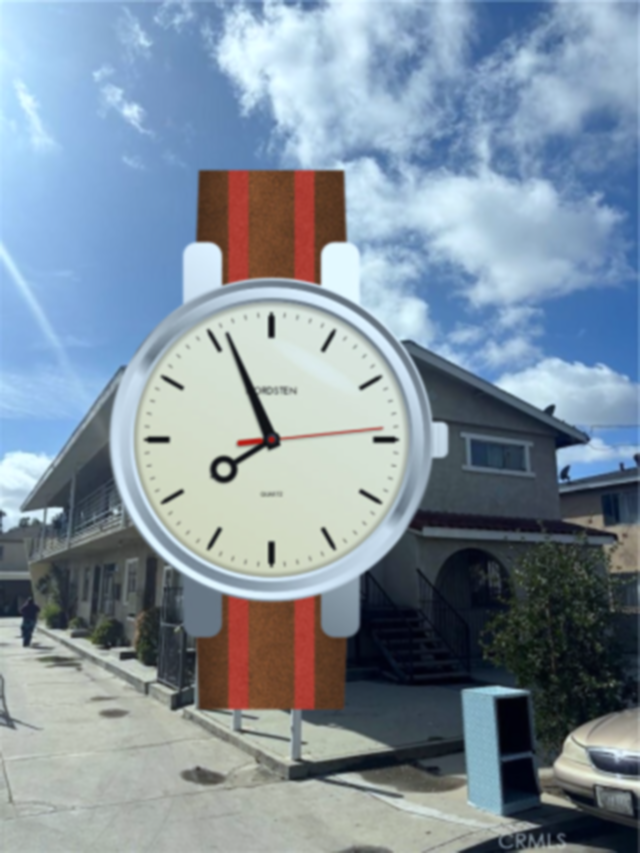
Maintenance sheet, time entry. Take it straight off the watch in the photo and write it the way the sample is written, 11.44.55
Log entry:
7.56.14
